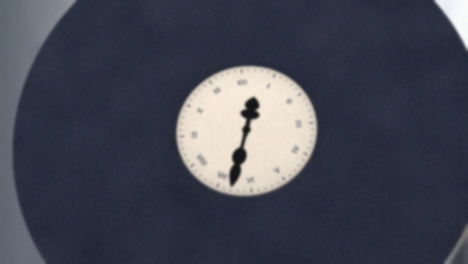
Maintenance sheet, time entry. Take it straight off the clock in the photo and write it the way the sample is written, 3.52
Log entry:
12.33
